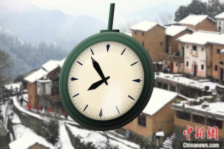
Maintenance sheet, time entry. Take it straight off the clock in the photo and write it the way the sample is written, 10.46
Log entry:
7.54
